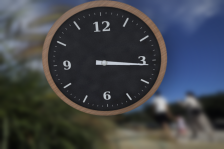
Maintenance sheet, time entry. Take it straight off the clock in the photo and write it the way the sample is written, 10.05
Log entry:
3.16
